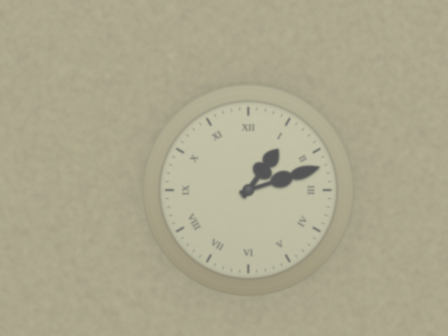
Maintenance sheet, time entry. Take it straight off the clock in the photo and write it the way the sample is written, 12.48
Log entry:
1.12
